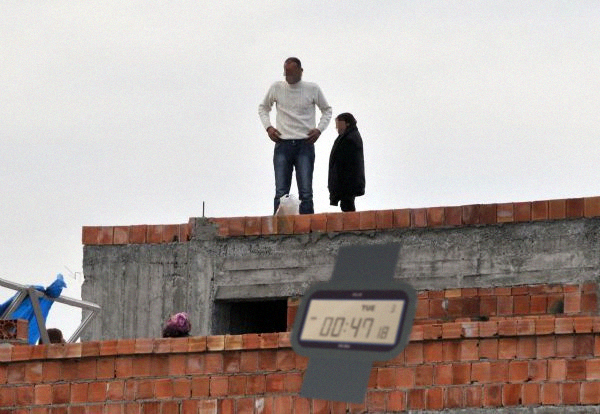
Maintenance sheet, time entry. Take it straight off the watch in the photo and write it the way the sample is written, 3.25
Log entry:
0.47
